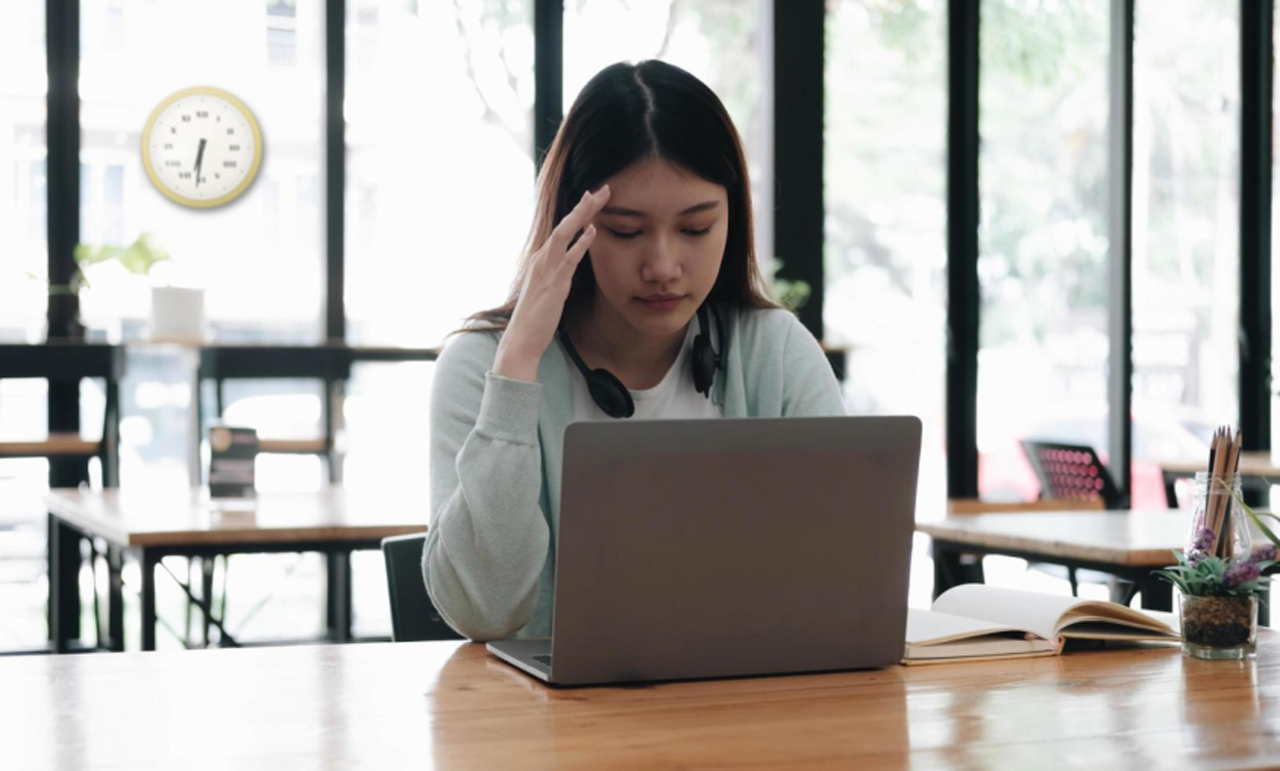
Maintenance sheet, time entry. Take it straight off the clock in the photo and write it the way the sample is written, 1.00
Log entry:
6.31
